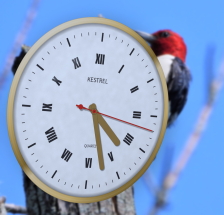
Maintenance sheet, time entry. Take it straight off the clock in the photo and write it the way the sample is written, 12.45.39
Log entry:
4.27.17
